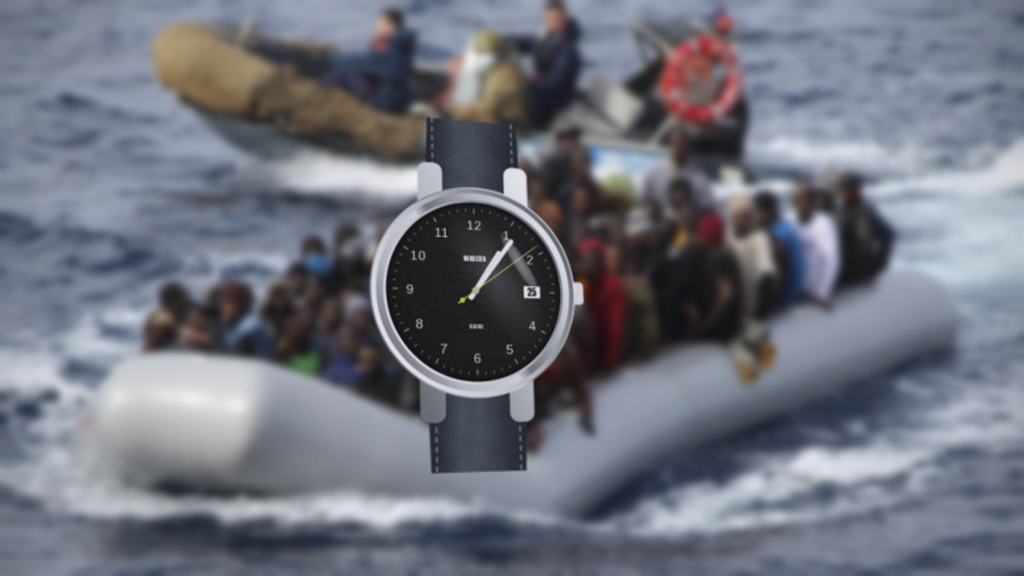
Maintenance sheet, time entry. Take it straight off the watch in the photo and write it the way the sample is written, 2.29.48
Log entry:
1.06.09
